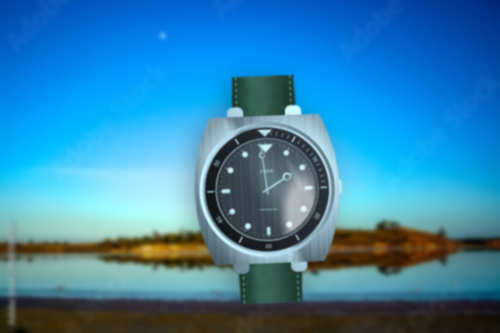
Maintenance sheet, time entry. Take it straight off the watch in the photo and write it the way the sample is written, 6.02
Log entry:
1.59
